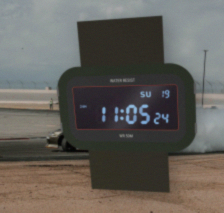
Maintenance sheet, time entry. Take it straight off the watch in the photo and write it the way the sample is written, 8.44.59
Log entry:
11.05.24
